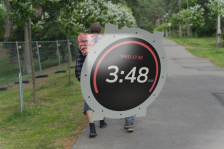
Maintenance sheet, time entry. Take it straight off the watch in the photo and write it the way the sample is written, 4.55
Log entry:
3.48
